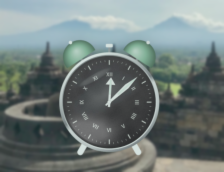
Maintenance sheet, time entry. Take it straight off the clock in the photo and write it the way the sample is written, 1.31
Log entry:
12.08
